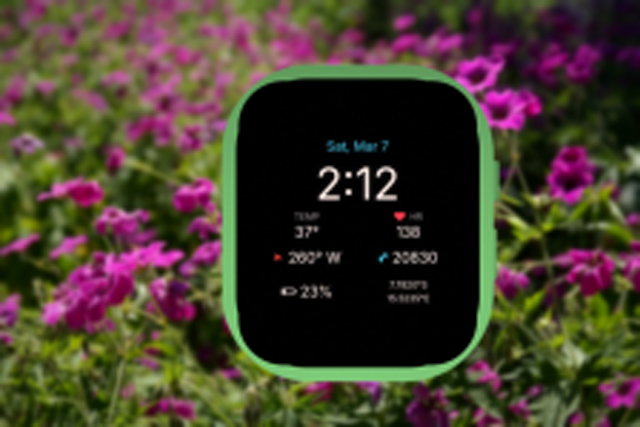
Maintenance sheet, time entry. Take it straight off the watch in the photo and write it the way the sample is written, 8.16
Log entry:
2.12
